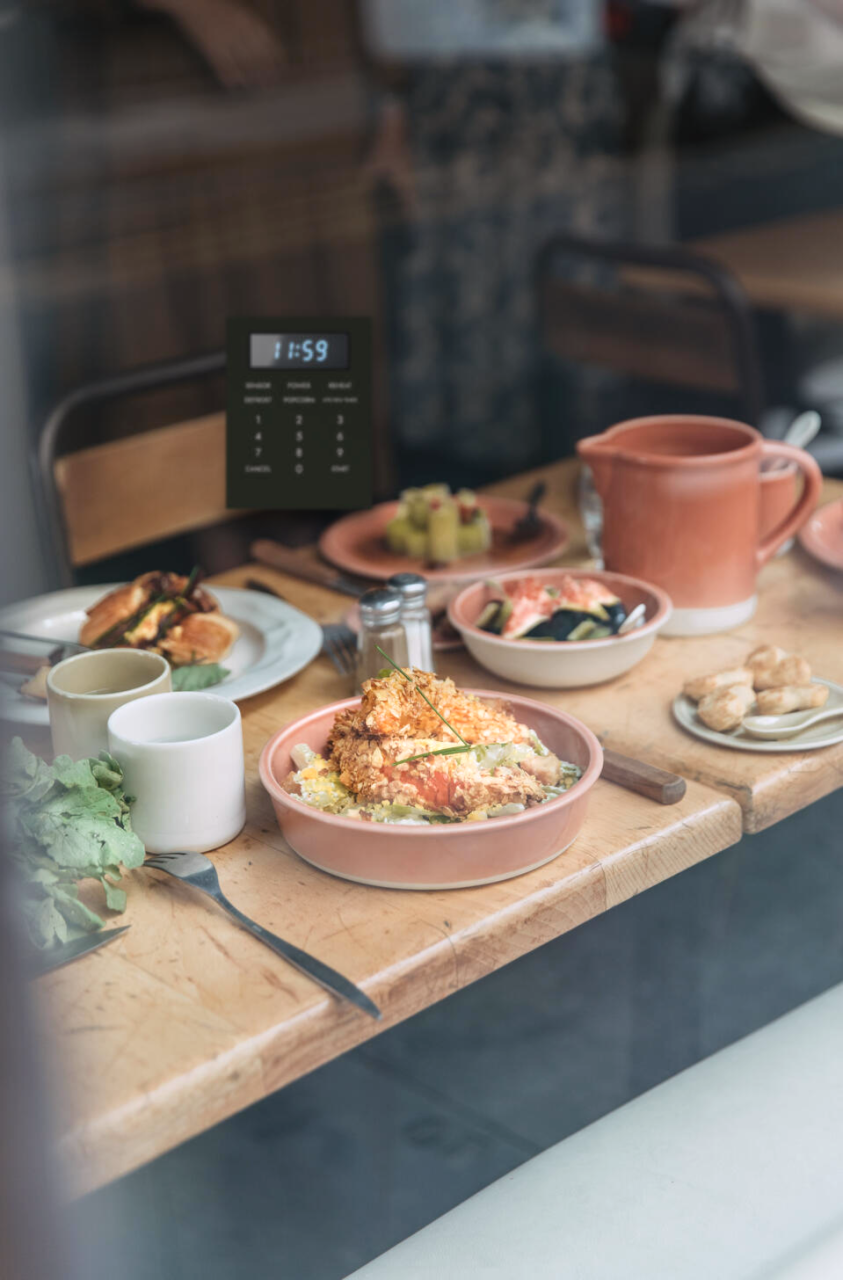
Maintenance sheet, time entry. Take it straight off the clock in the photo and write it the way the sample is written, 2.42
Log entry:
11.59
